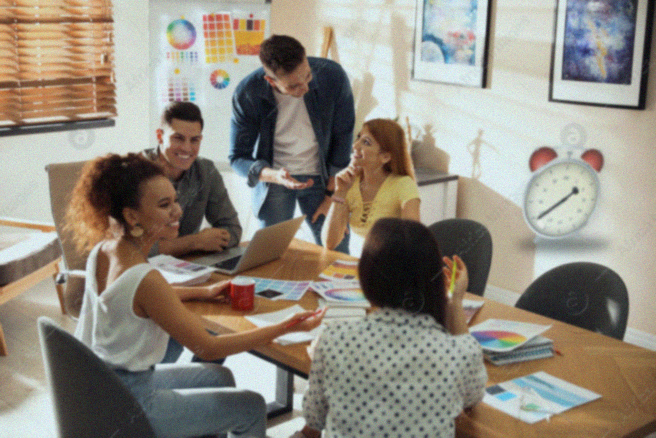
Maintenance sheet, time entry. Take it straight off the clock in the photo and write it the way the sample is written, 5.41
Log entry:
1.39
